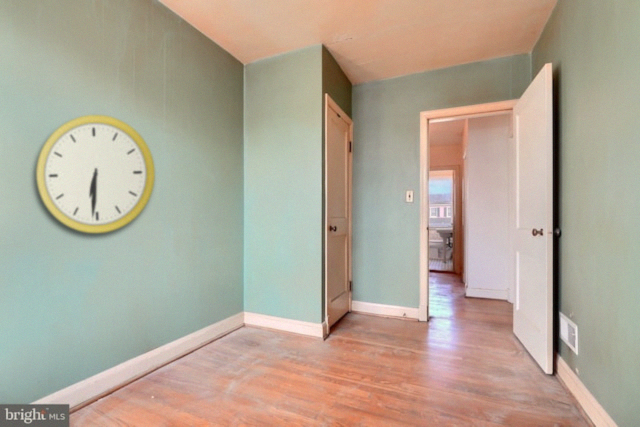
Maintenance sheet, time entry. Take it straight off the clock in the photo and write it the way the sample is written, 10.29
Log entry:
6.31
